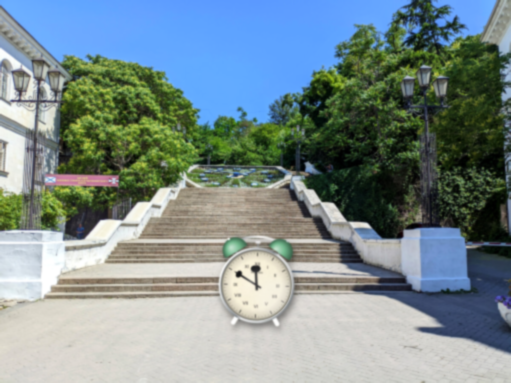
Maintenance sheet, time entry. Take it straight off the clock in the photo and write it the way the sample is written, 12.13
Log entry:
11.50
